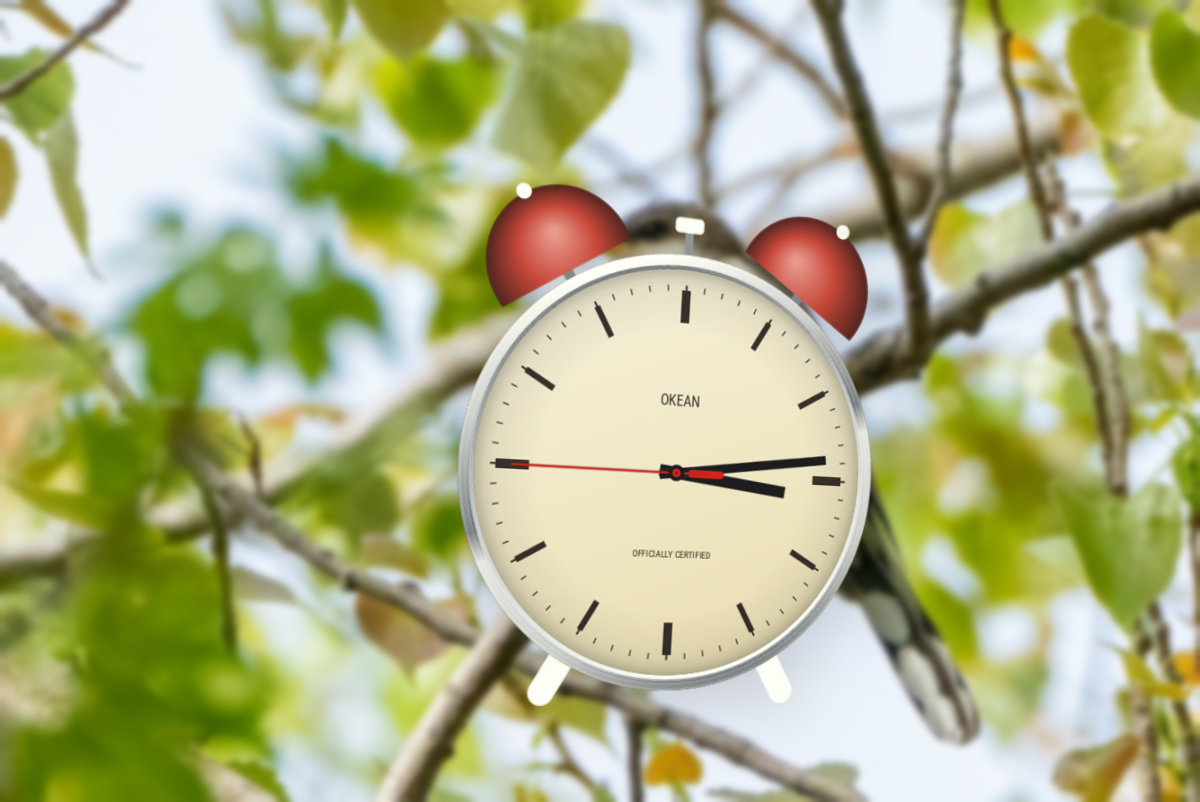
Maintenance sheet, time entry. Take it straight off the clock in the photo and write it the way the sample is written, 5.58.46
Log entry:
3.13.45
